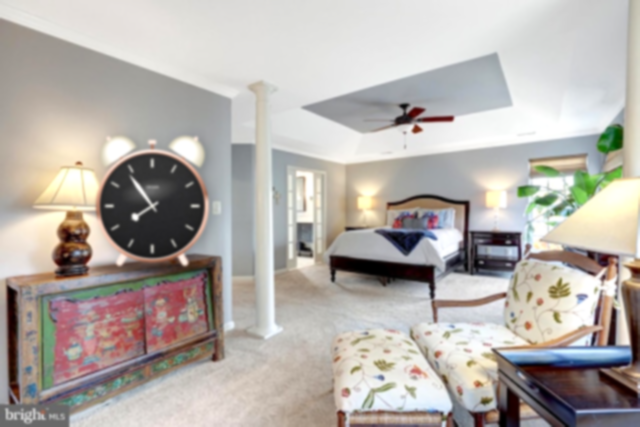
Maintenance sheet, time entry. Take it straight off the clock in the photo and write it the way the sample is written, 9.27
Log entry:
7.54
